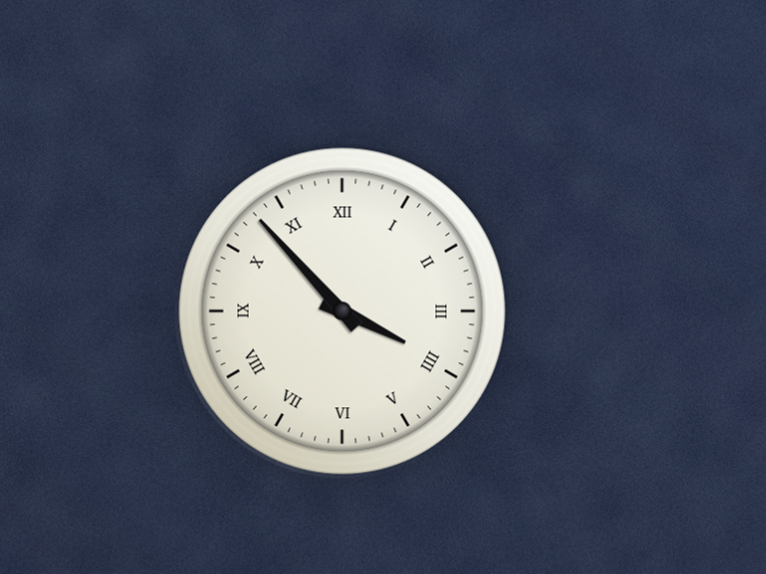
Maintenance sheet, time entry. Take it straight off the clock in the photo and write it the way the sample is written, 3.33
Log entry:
3.53
